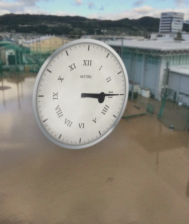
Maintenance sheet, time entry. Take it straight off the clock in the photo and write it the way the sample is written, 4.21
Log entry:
3.15
